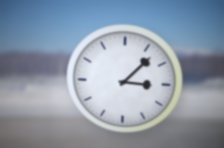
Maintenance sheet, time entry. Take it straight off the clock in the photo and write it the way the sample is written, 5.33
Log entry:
3.07
